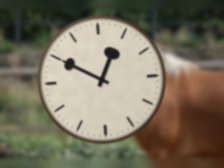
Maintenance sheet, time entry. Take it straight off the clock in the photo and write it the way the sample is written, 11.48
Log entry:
12.50
